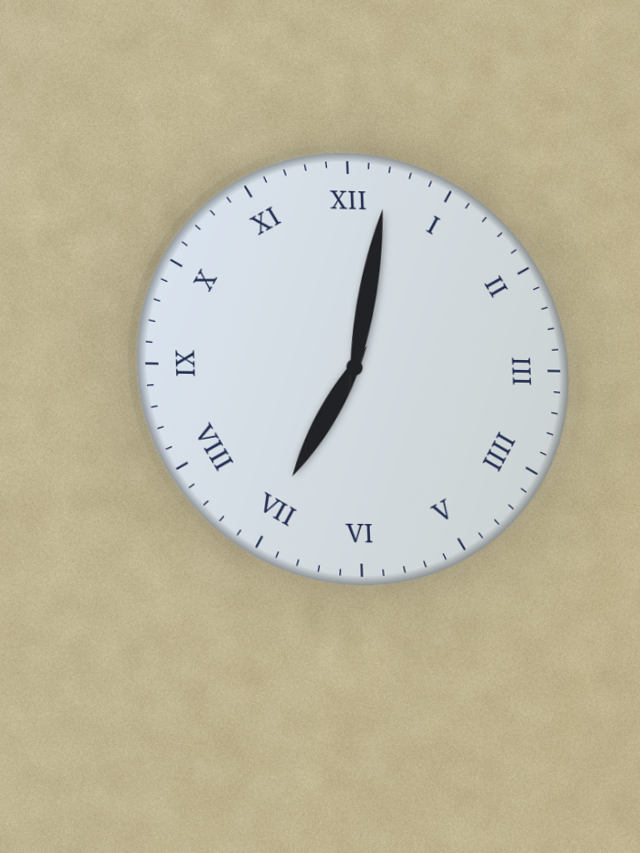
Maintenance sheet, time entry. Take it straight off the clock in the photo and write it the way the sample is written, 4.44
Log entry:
7.02
